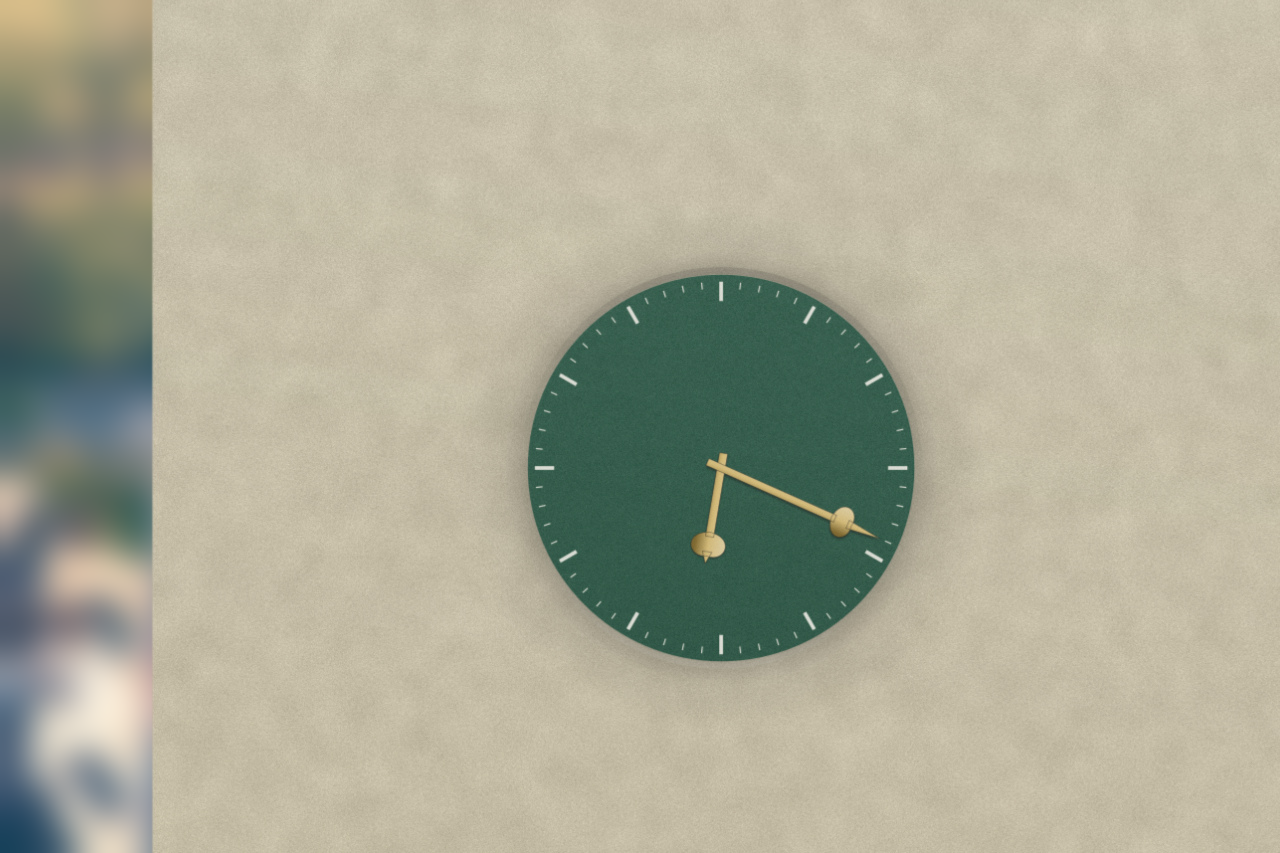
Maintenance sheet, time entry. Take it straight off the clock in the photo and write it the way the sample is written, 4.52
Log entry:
6.19
